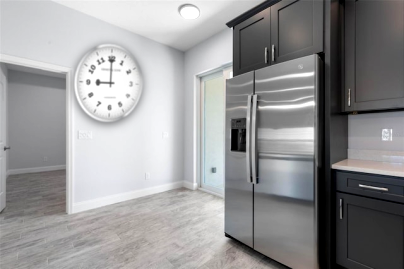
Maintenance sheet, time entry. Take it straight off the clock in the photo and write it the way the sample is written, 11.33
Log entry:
9.00
